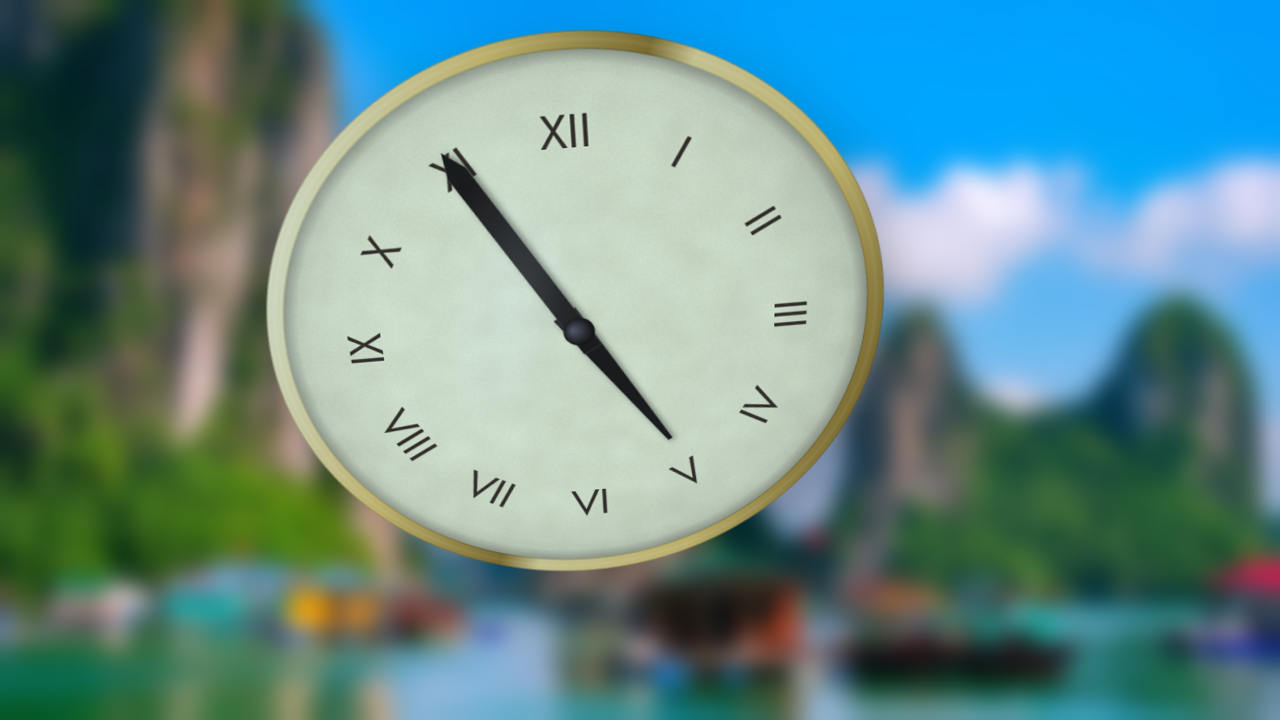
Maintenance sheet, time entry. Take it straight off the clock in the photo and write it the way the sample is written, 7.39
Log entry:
4.55
